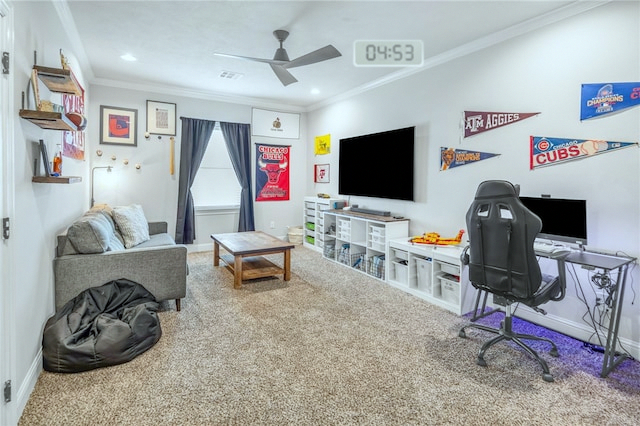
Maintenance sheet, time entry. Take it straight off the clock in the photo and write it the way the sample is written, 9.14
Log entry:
4.53
